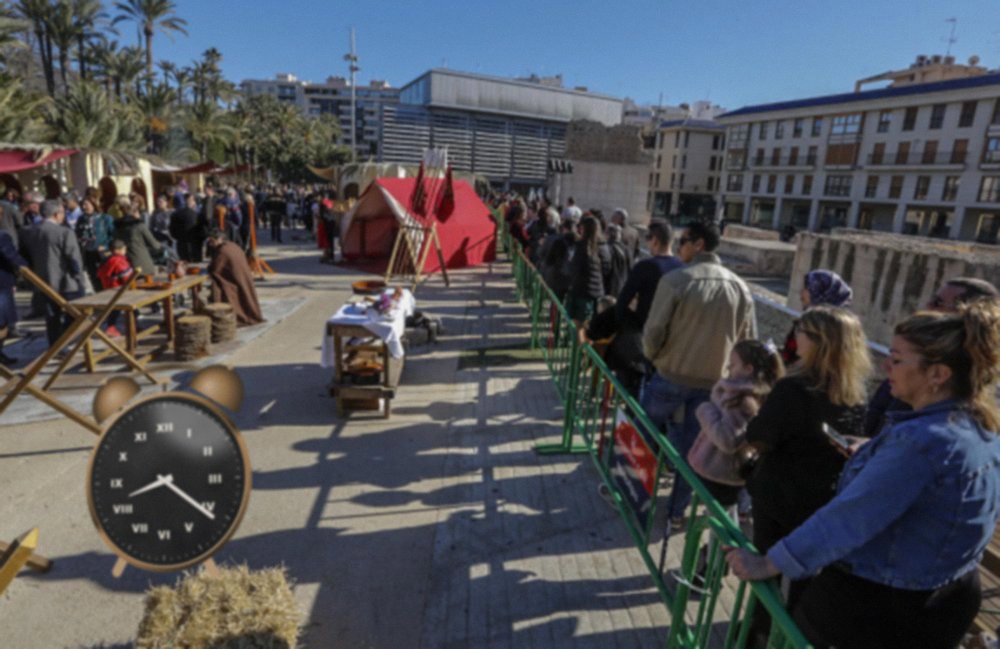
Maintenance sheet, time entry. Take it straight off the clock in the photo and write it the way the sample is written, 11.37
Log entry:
8.21
